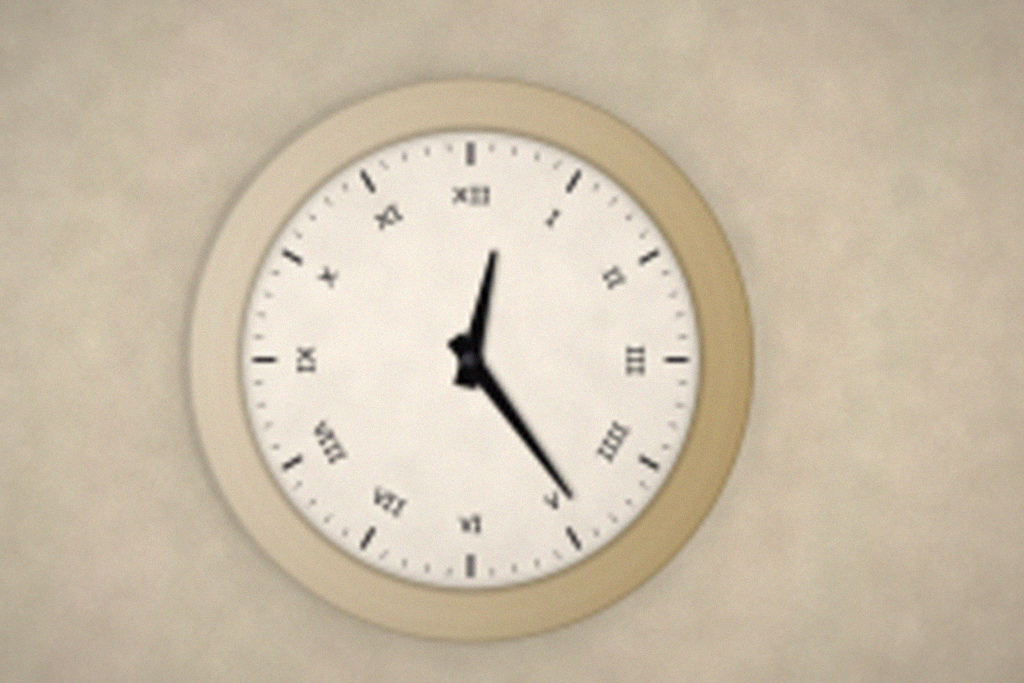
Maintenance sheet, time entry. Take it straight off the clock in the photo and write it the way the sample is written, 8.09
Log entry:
12.24
